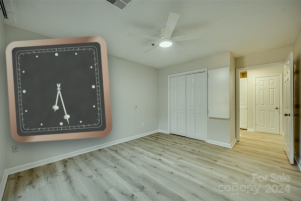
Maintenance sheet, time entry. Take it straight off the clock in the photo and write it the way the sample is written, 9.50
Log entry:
6.28
